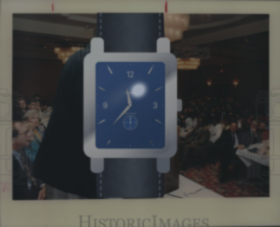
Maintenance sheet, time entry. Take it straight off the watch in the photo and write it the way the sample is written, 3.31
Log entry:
11.37
